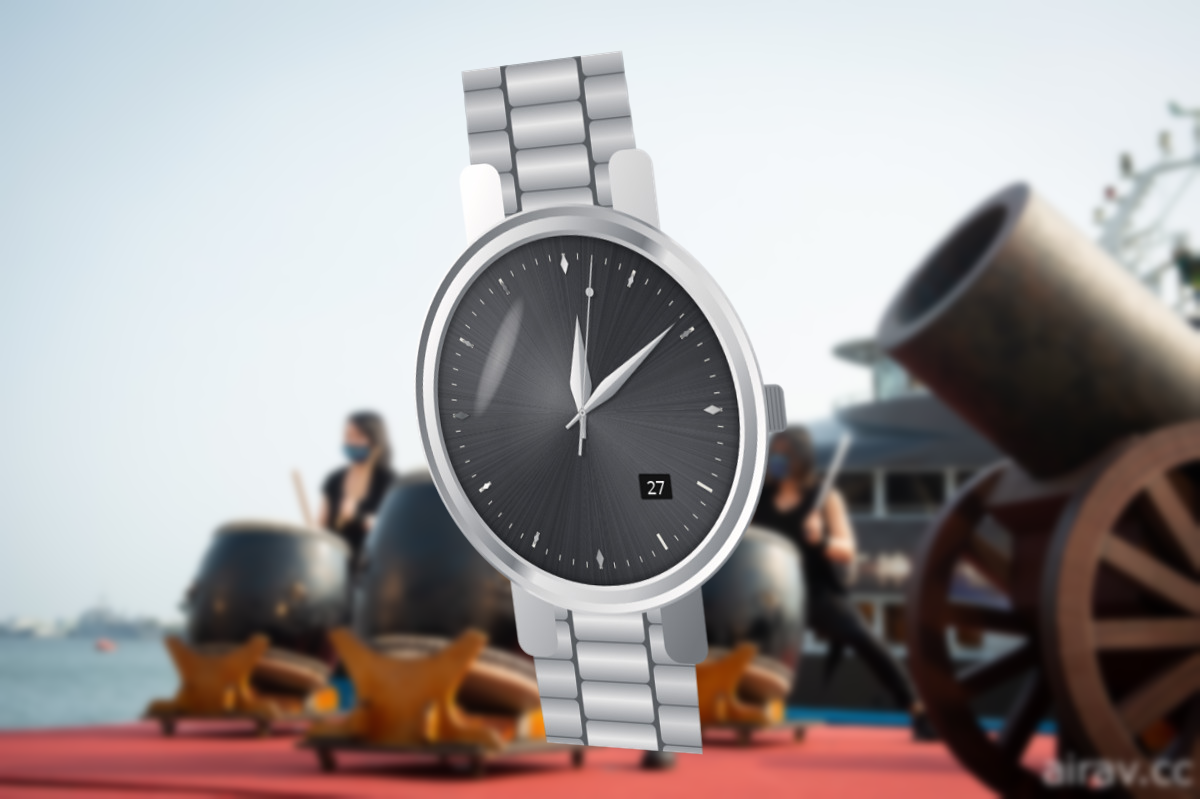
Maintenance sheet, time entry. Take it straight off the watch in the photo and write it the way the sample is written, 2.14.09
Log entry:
12.09.02
